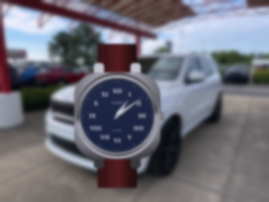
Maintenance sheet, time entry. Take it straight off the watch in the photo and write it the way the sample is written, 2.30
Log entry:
1.09
